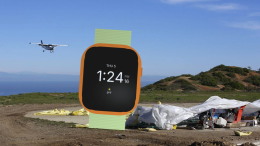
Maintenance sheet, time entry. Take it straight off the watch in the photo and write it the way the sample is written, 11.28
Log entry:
1.24
